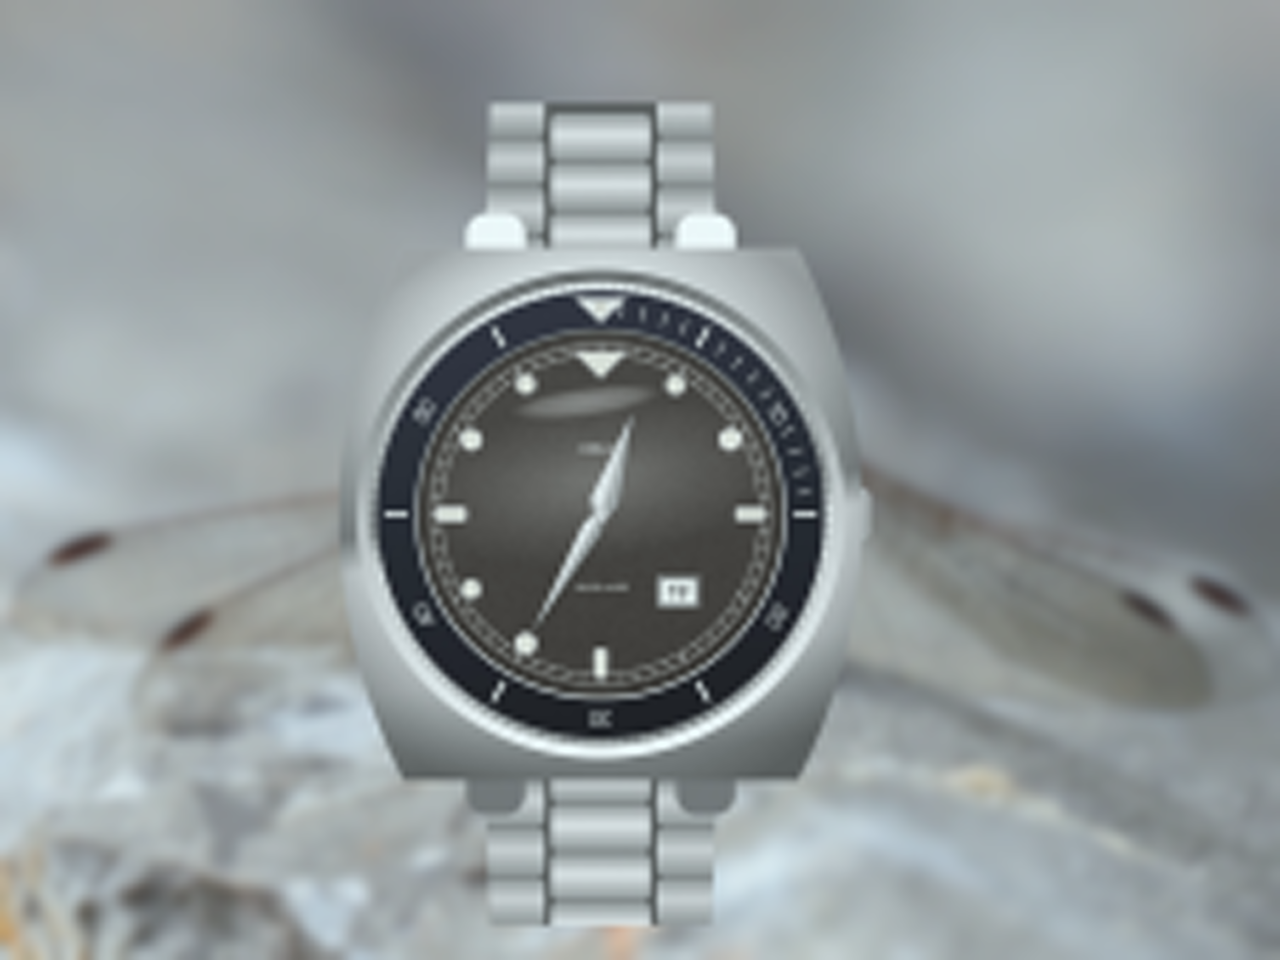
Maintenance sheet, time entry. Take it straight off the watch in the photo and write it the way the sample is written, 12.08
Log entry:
12.35
